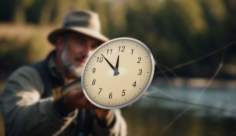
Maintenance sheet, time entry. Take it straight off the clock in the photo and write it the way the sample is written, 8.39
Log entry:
11.52
